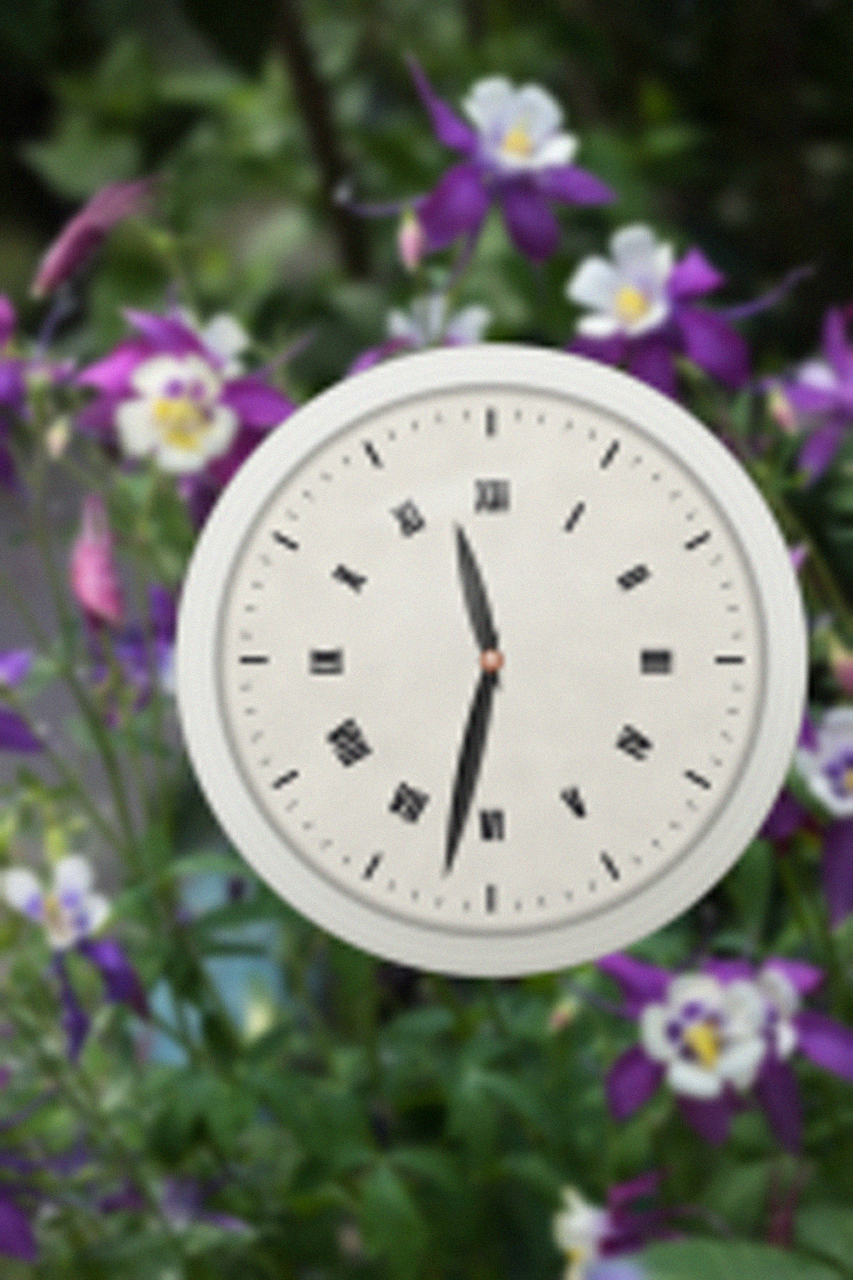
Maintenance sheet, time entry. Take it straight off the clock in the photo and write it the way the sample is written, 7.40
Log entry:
11.32
